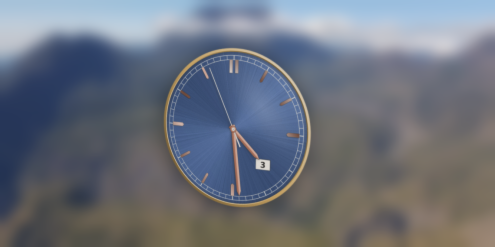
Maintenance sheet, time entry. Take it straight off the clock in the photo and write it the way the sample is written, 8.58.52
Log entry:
4.28.56
